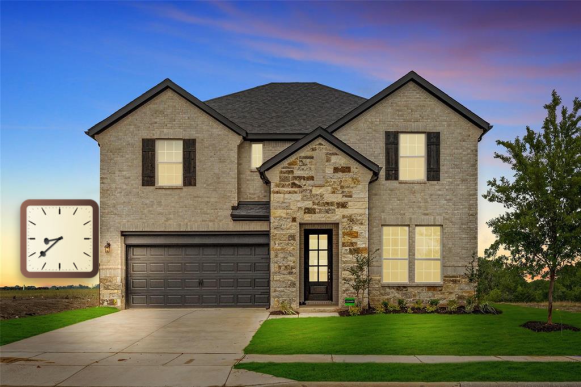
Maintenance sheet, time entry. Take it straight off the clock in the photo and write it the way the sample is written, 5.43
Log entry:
8.38
